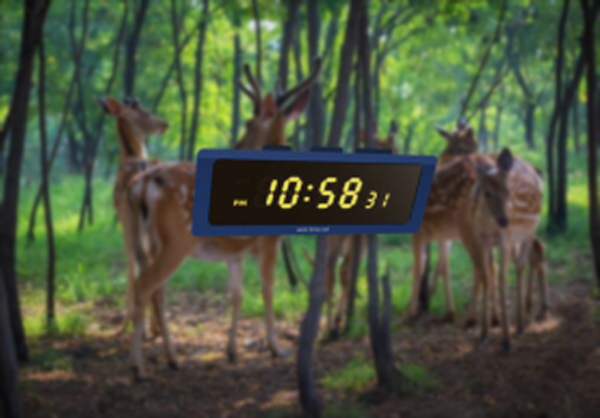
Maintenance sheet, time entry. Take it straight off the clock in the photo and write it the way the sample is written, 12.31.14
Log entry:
10.58.31
